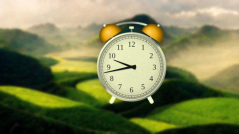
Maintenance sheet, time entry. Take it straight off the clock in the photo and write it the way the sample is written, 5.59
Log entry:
9.43
